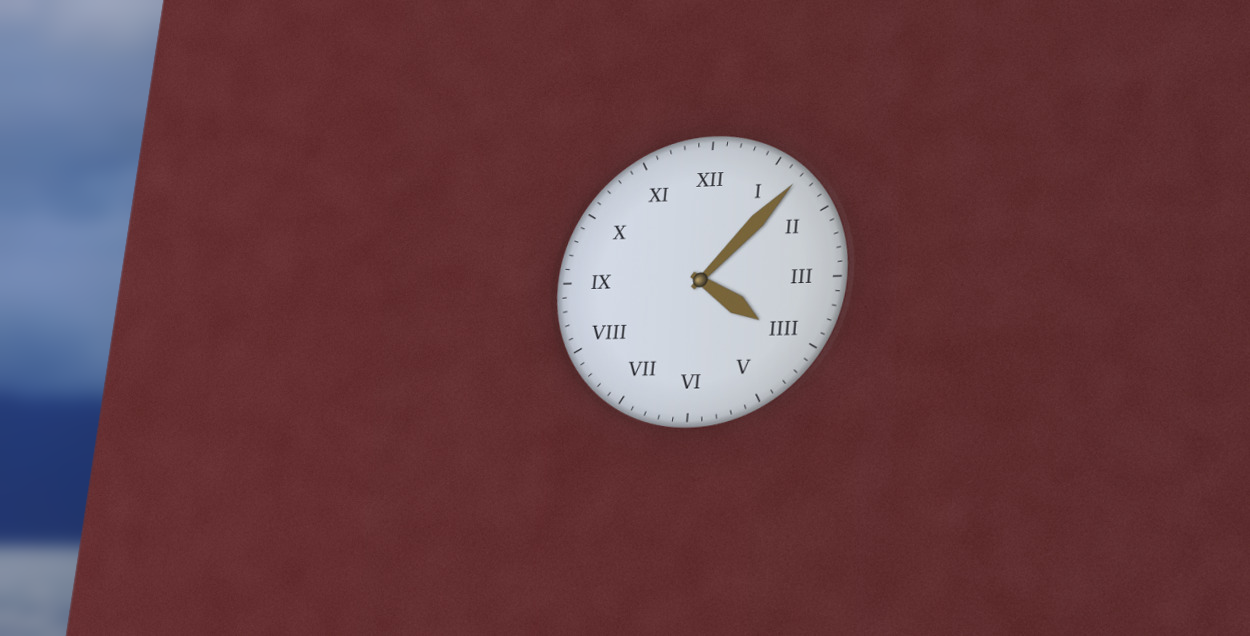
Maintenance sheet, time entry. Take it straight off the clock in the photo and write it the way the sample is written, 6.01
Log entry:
4.07
